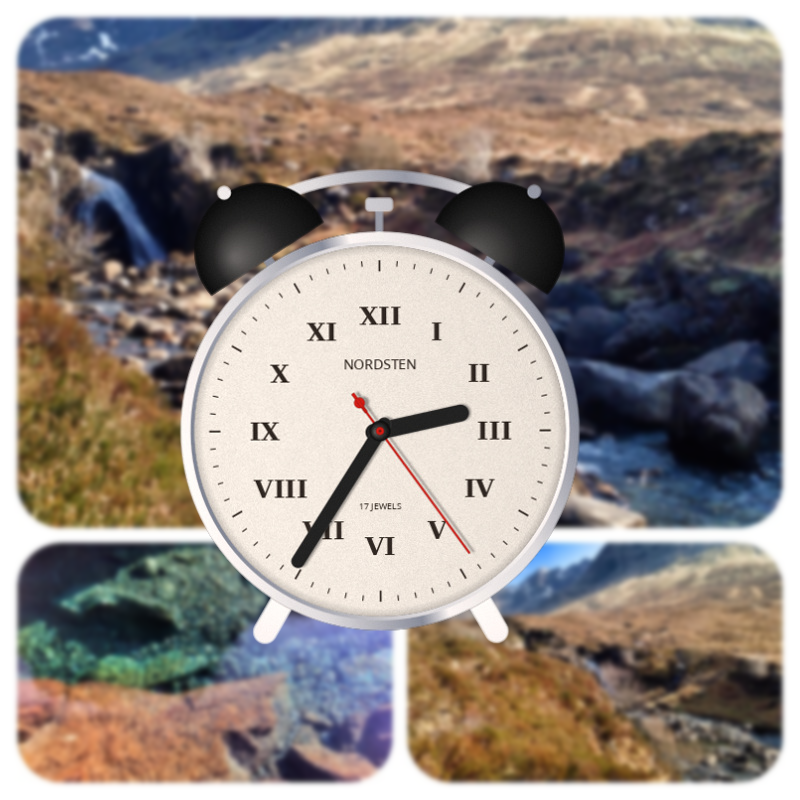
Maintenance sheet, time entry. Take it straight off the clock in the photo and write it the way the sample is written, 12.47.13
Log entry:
2.35.24
